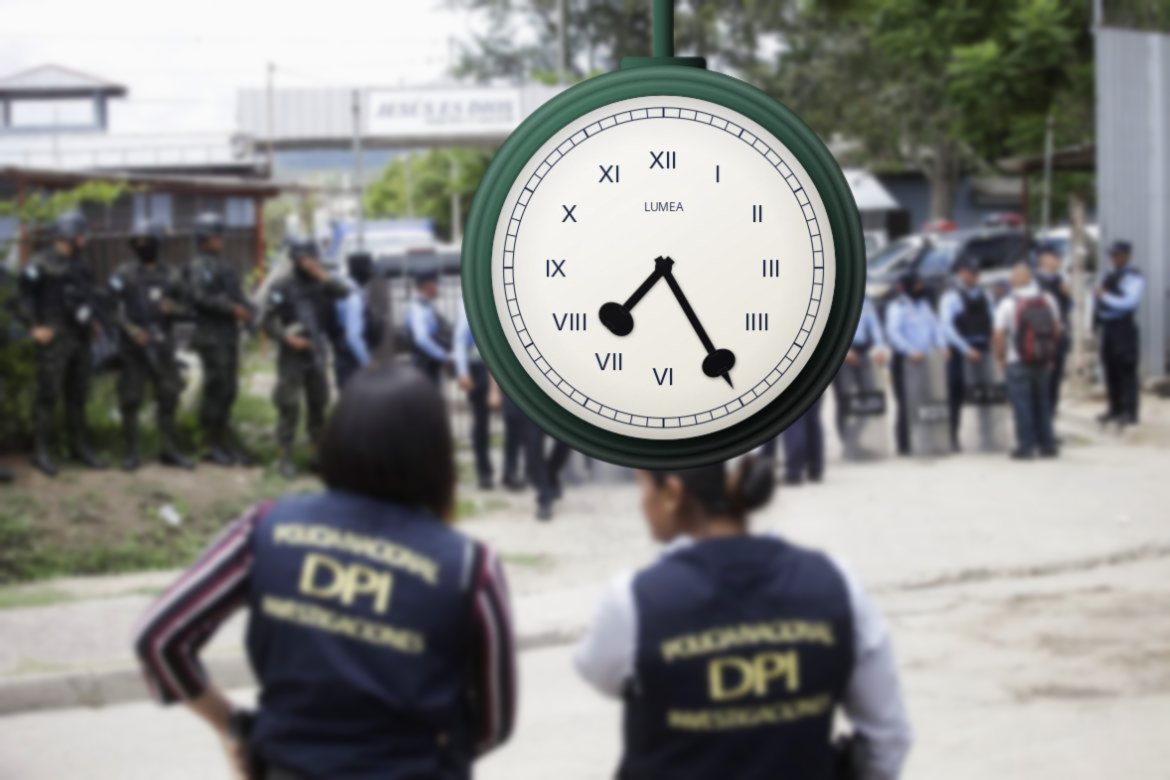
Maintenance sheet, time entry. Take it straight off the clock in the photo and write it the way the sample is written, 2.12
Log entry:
7.25
